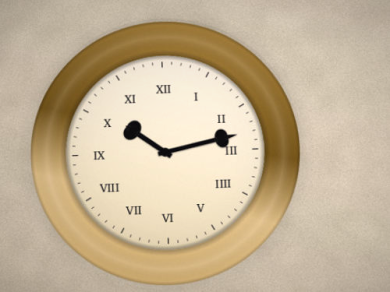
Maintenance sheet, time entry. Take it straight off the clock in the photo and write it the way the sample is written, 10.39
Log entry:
10.13
